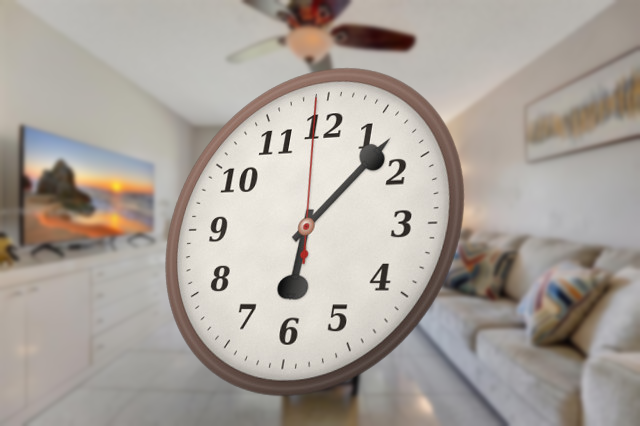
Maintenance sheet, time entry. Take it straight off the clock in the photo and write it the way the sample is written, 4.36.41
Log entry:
6.06.59
